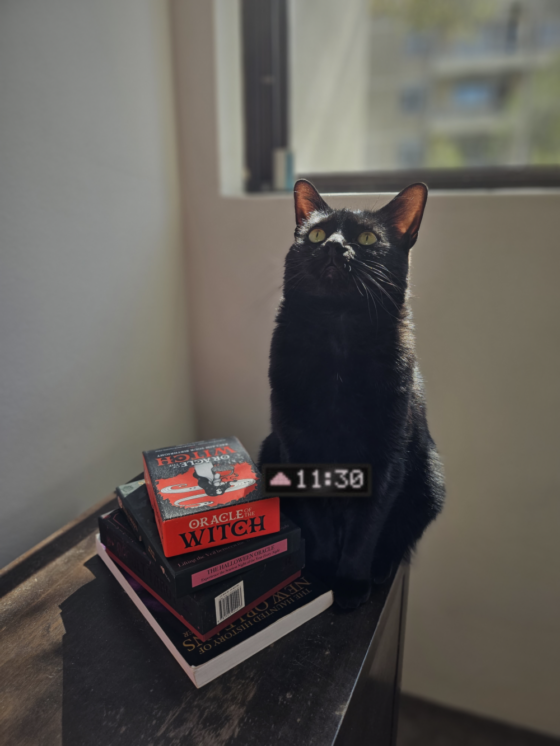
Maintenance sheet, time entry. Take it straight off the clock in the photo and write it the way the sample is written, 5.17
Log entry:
11.30
